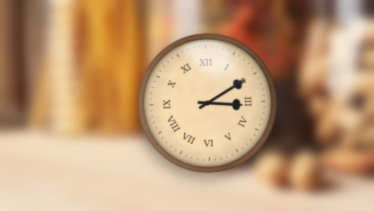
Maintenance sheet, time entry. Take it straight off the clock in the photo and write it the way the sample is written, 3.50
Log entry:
3.10
